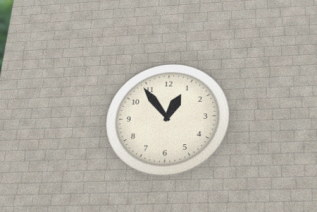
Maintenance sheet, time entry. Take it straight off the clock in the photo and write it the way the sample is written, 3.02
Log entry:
12.54
